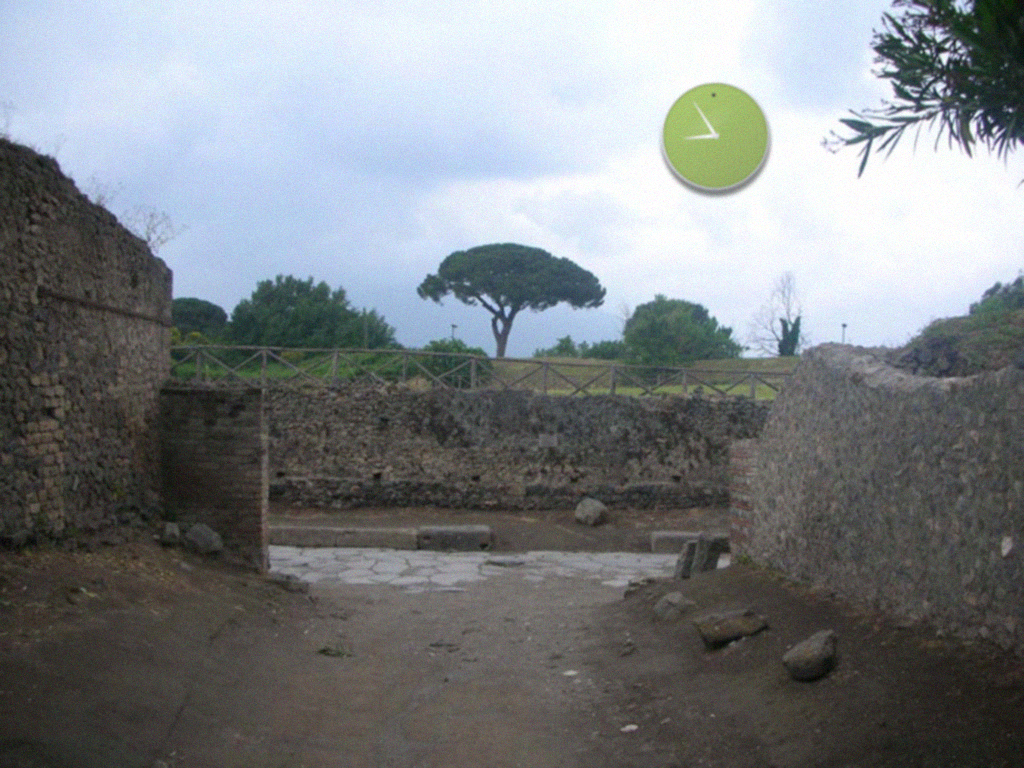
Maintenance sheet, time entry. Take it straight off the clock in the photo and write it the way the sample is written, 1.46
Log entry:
8.55
